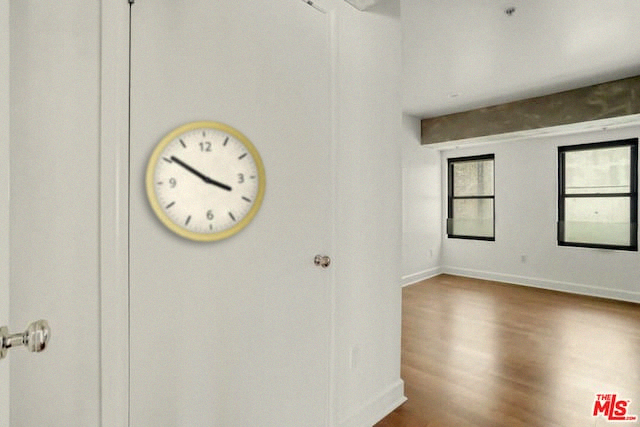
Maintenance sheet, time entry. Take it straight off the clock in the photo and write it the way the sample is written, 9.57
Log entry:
3.51
